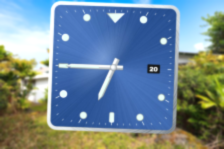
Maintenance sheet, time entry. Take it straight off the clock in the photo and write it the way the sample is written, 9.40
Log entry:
6.45
